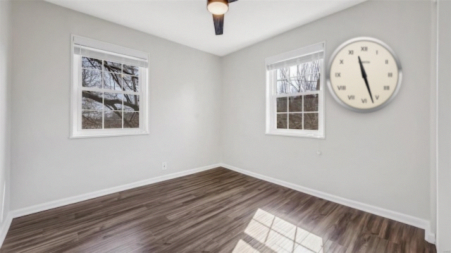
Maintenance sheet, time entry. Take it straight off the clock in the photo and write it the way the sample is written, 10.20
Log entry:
11.27
